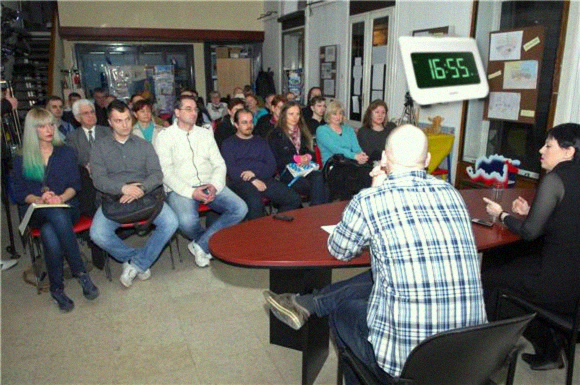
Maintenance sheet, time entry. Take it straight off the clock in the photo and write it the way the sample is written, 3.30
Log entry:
16.55
